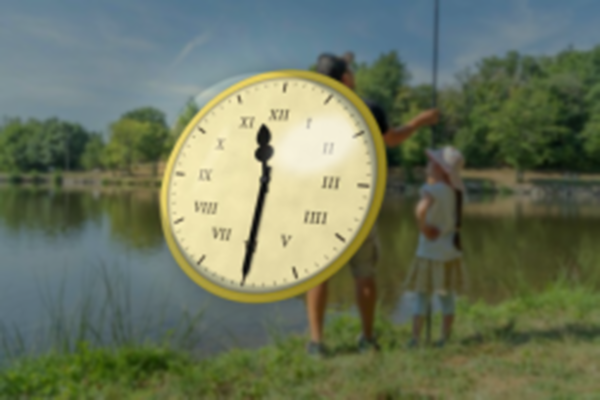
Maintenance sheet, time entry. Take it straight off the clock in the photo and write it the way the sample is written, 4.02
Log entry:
11.30
